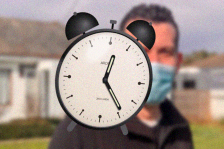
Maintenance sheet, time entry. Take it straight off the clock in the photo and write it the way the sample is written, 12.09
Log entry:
12.24
